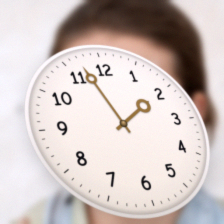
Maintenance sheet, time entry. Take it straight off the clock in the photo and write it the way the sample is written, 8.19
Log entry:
1.57
